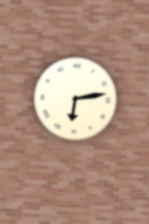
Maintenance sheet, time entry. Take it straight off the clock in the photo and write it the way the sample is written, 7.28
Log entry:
6.13
